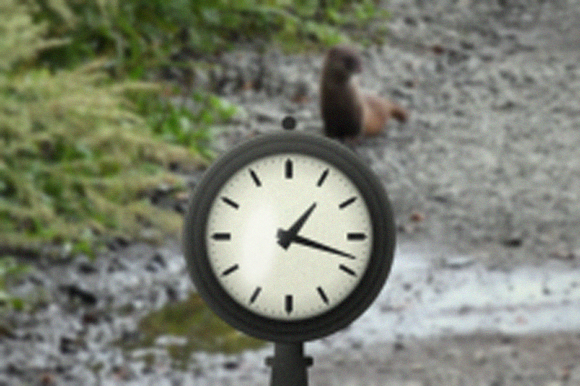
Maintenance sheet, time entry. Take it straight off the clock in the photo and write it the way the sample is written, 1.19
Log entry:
1.18
